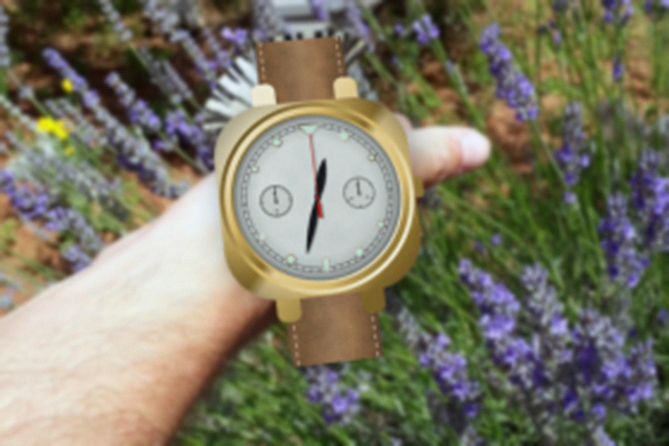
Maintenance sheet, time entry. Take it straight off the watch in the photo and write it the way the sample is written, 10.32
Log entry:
12.33
